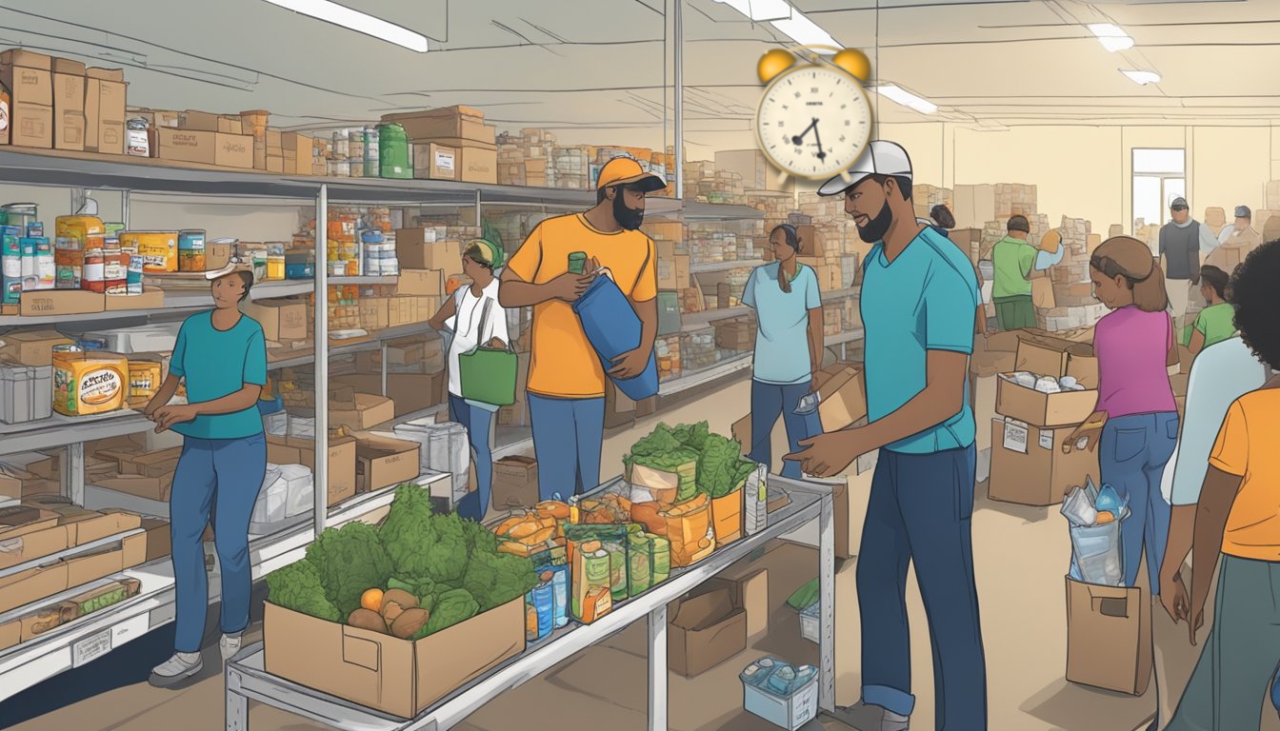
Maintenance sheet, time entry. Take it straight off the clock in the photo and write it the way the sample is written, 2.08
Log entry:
7.28
